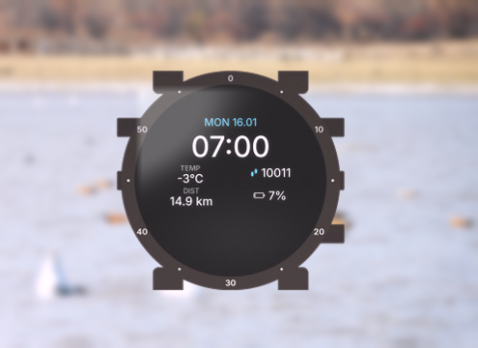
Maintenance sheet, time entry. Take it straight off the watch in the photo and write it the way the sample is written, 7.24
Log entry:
7.00
